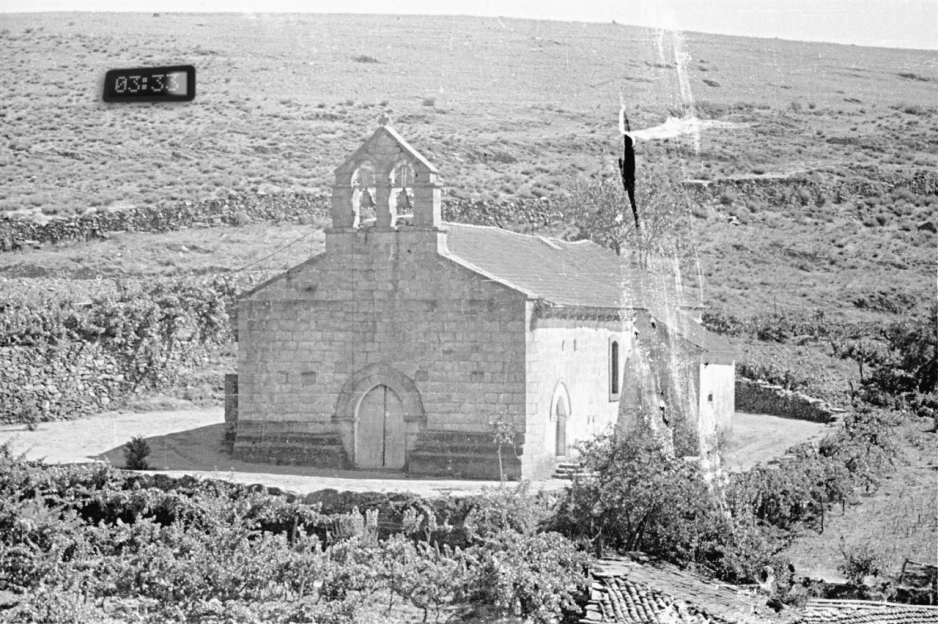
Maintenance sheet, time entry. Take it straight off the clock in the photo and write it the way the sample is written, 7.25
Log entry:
3.33
